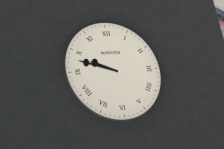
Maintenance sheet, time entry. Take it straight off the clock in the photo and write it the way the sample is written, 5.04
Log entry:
9.48
